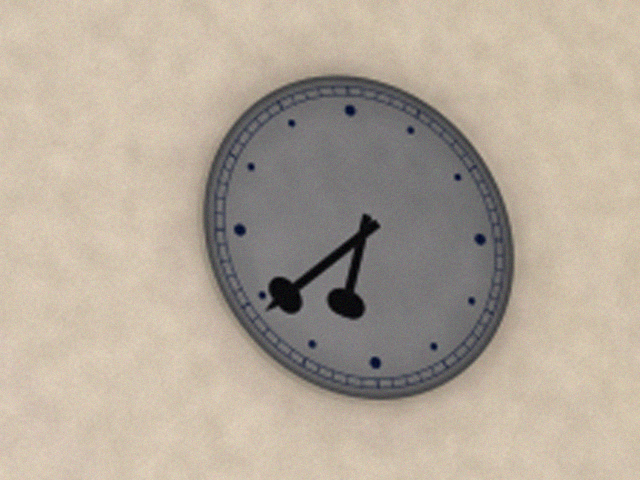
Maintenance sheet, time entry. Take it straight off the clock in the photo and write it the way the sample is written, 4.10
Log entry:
6.39
